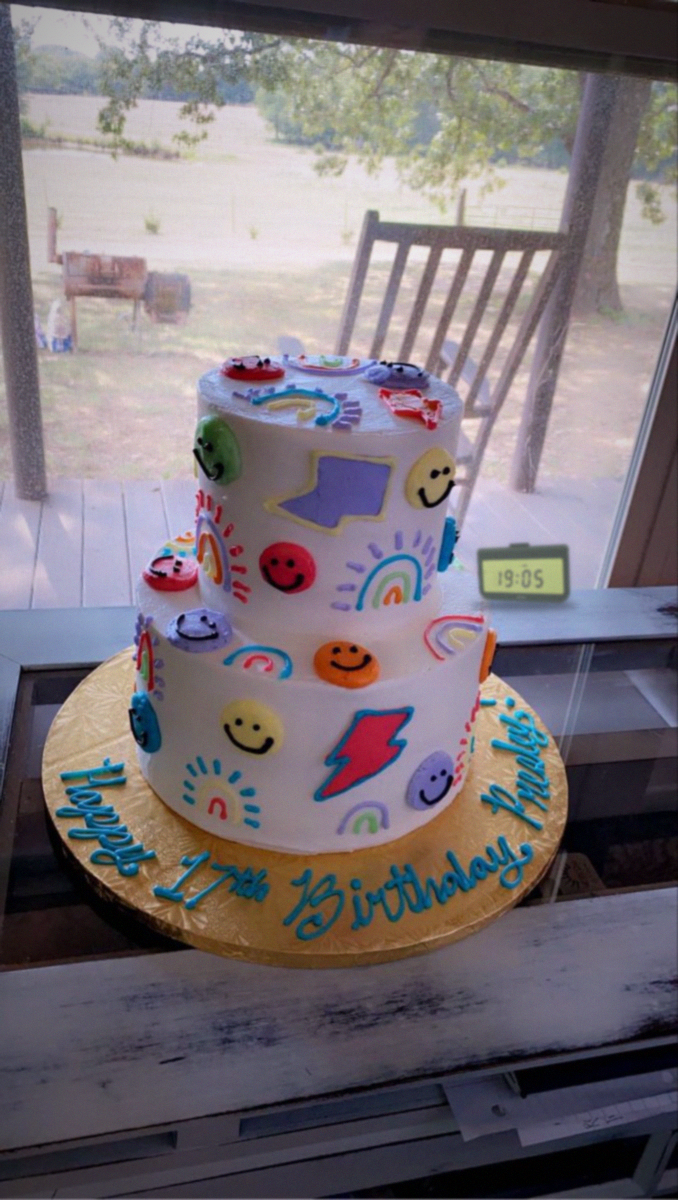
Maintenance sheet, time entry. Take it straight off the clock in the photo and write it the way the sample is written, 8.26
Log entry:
19.05
